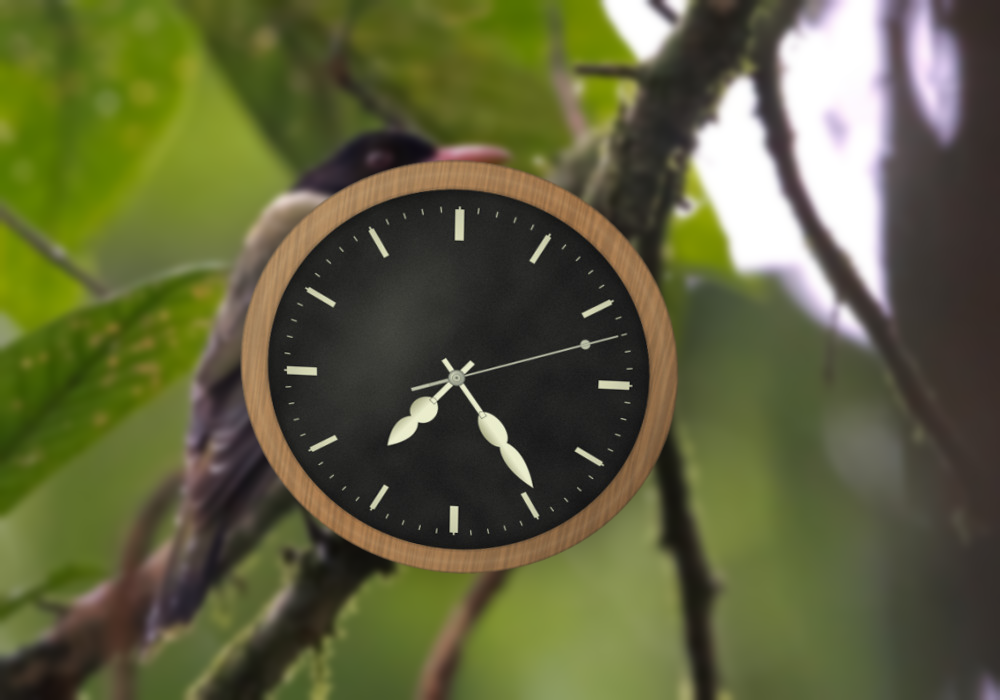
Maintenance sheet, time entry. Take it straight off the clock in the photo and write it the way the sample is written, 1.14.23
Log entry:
7.24.12
